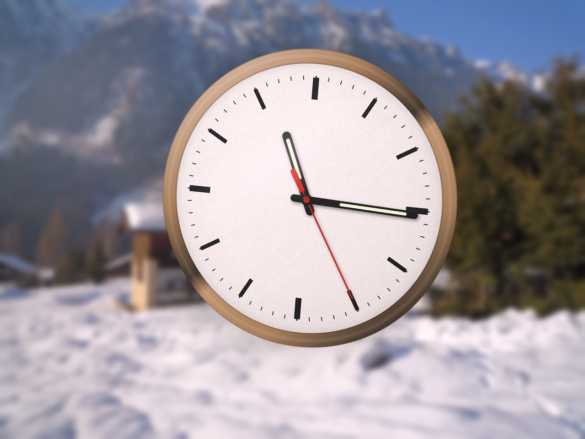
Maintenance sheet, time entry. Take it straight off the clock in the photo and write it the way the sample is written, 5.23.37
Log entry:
11.15.25
